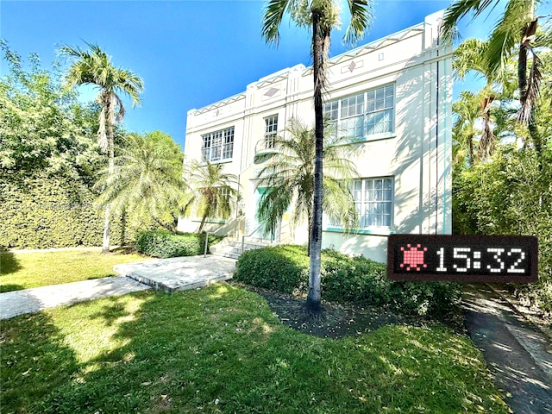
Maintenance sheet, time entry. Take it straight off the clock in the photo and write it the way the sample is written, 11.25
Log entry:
15.32
